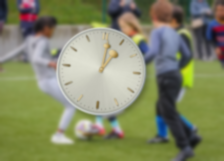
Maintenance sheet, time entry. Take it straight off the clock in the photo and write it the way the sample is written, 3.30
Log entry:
1.01
